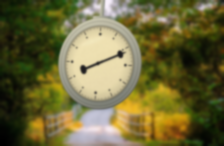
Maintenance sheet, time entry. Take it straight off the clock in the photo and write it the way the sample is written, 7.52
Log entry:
8.11
